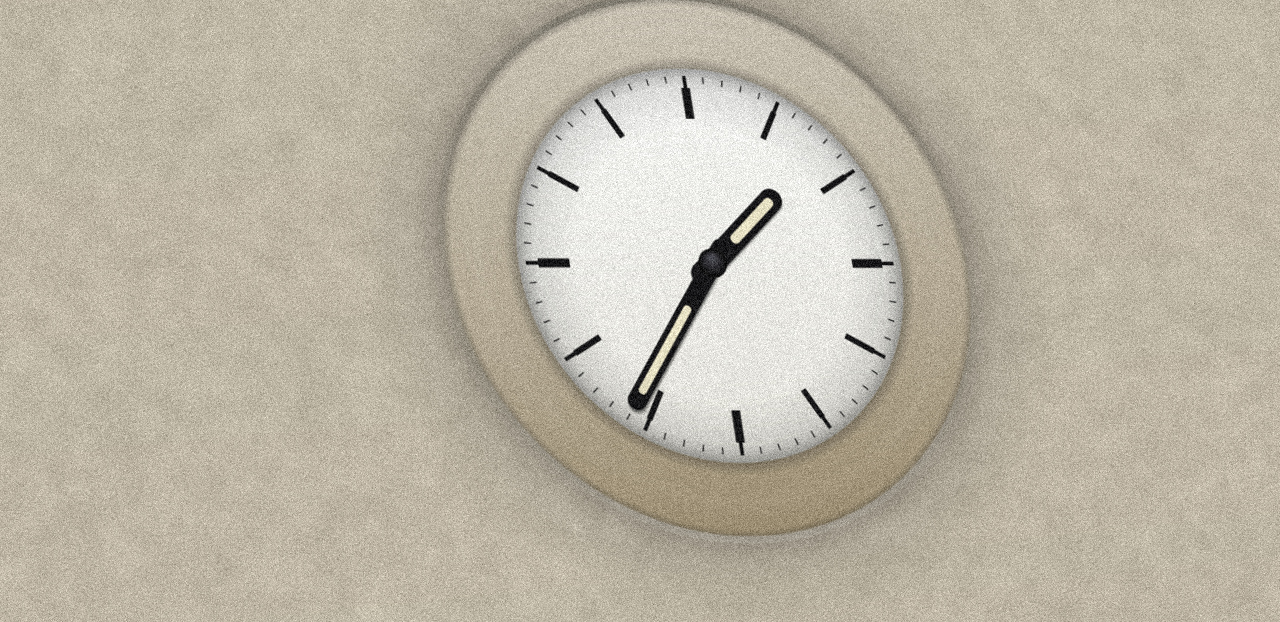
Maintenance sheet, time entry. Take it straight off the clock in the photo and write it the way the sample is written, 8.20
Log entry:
1.36
